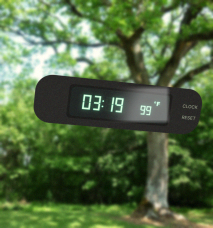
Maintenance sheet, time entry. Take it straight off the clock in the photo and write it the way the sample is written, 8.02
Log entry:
3.19
